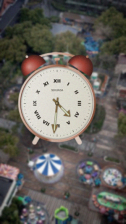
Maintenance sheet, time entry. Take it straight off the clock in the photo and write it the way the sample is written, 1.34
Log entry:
4.31
